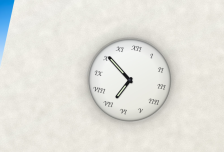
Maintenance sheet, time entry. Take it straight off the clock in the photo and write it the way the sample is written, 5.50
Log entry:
6.51
